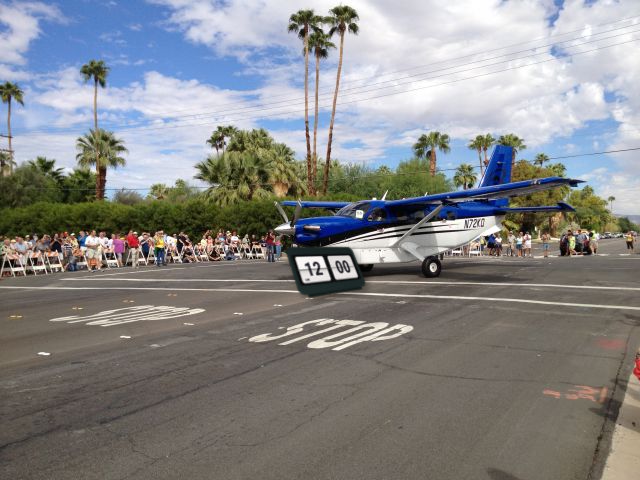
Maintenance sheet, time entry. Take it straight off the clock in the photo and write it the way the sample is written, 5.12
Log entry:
12.00
